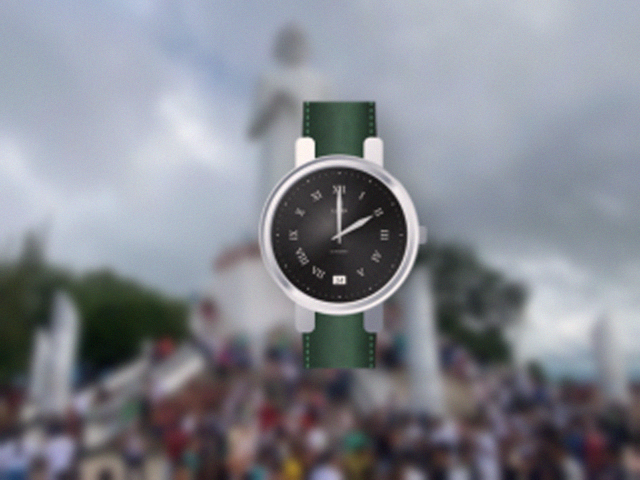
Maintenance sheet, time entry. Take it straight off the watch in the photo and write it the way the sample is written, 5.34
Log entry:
2.00
